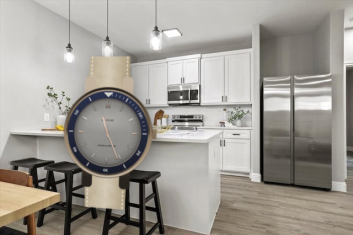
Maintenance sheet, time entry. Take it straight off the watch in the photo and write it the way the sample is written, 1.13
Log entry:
11.26
